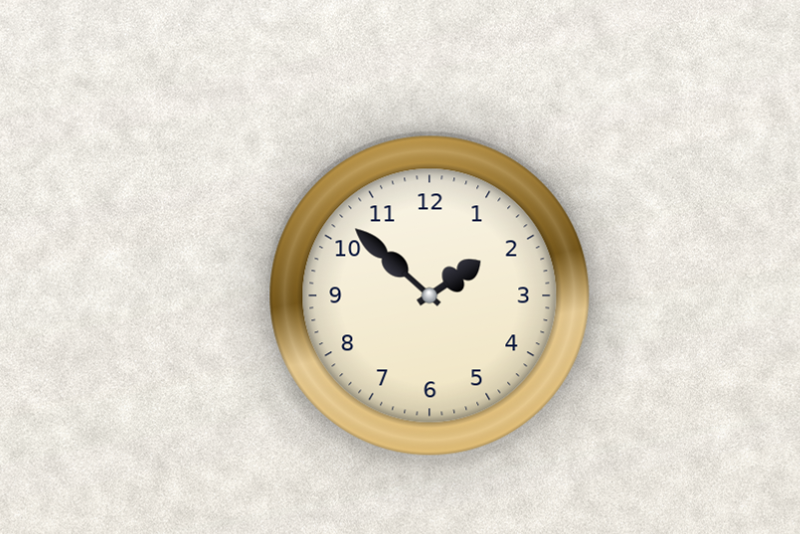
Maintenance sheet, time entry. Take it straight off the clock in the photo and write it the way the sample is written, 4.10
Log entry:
1.52
